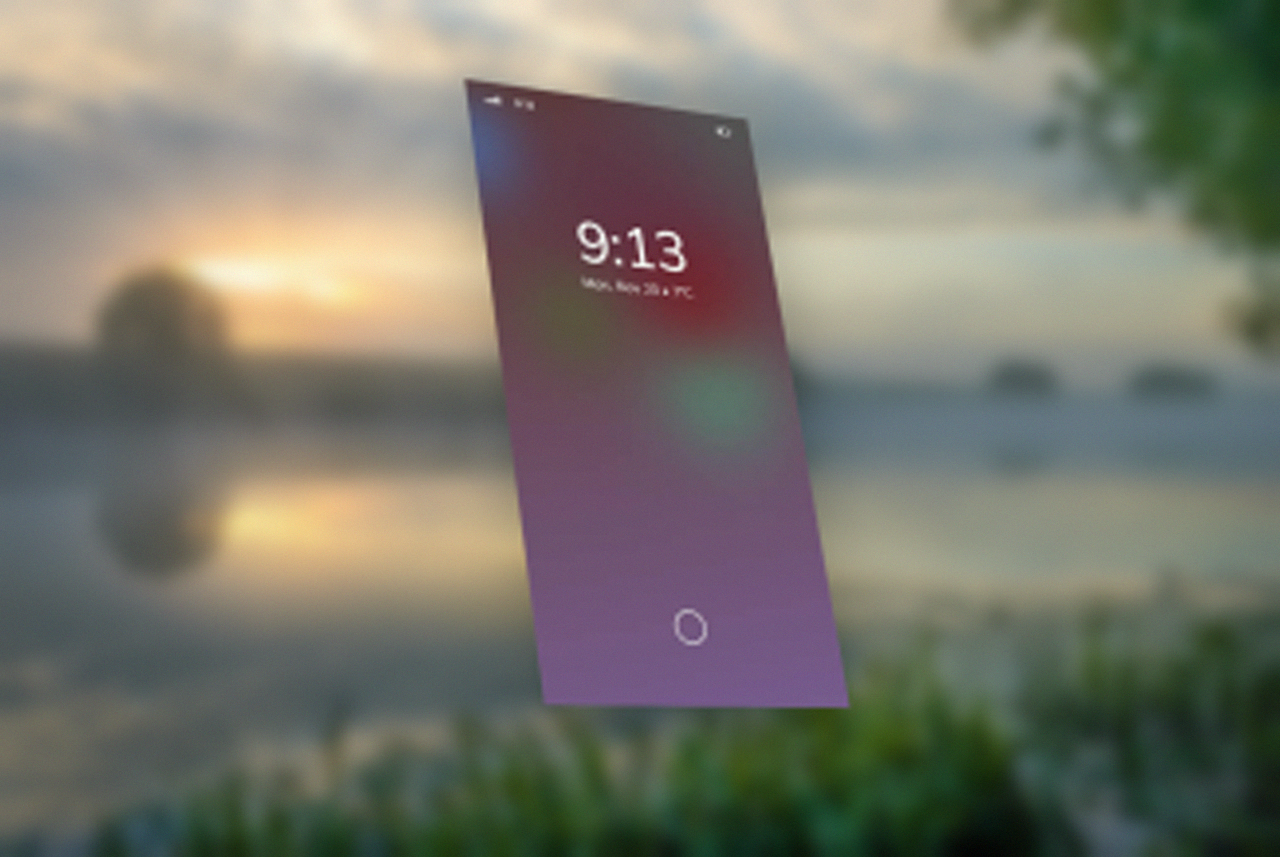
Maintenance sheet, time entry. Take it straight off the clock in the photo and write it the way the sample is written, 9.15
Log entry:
9.13
